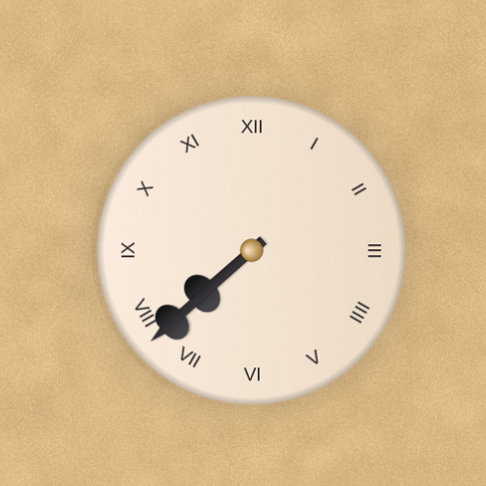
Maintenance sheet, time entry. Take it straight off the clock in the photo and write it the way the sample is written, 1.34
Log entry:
7.38
